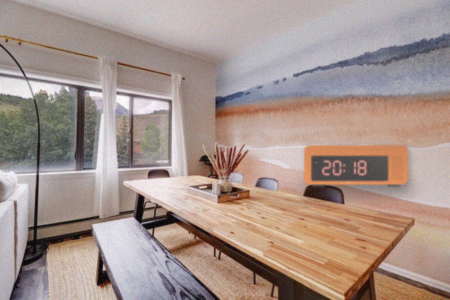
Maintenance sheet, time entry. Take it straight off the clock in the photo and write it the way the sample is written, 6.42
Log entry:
20.18
